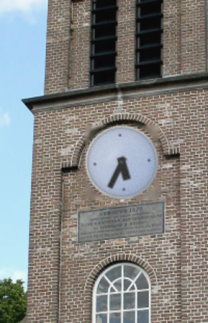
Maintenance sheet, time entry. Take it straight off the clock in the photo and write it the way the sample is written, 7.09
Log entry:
5.35
